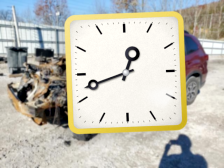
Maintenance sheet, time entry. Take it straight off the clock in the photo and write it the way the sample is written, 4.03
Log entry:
12.42
